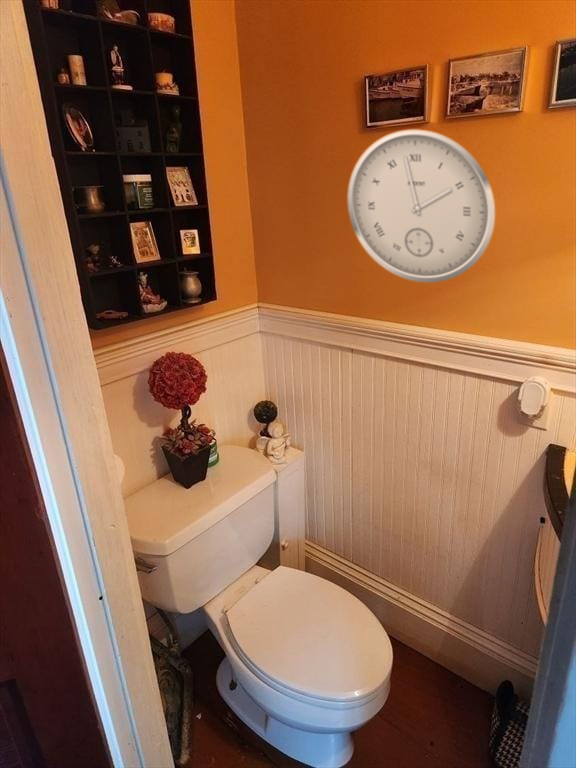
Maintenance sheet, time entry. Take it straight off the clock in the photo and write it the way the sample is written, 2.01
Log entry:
1.58
